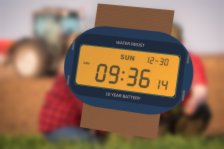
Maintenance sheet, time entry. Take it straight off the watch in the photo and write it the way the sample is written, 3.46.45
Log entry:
9.36.14
